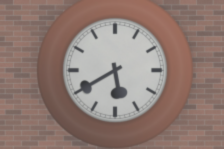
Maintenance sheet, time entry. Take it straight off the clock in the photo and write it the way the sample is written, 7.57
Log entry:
5.40
